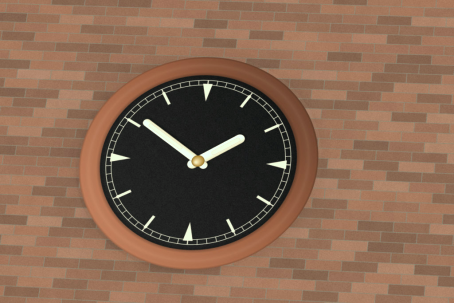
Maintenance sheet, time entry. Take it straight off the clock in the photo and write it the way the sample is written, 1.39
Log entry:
1.51
